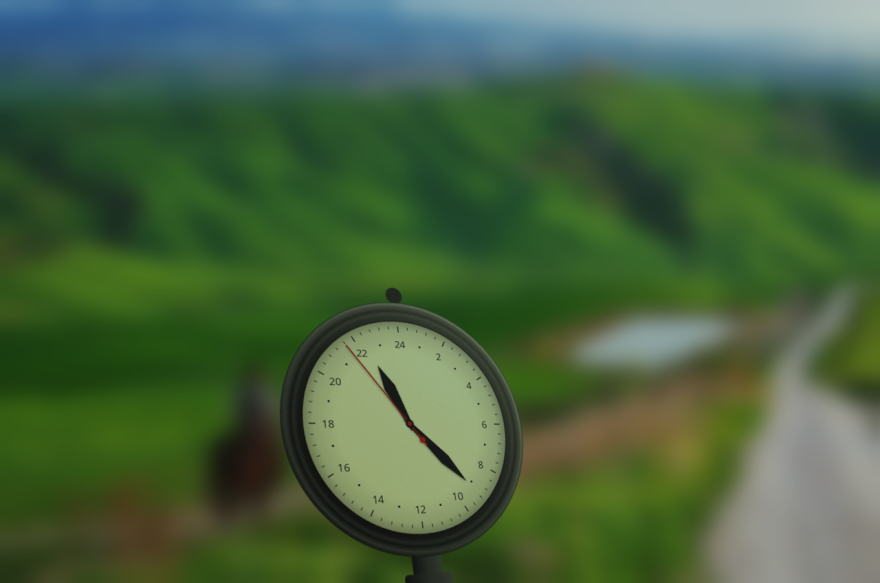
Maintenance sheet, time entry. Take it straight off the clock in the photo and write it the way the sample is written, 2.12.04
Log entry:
22.22.54
